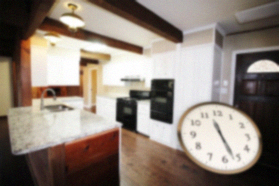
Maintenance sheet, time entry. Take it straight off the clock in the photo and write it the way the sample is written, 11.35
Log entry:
11.27
